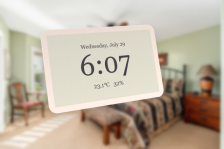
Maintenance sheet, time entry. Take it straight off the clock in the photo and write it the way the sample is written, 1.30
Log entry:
6.07
